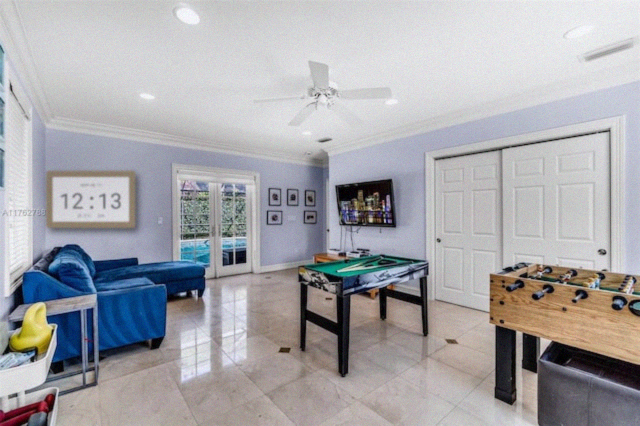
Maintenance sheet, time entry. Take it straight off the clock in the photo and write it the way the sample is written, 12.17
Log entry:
12.13
